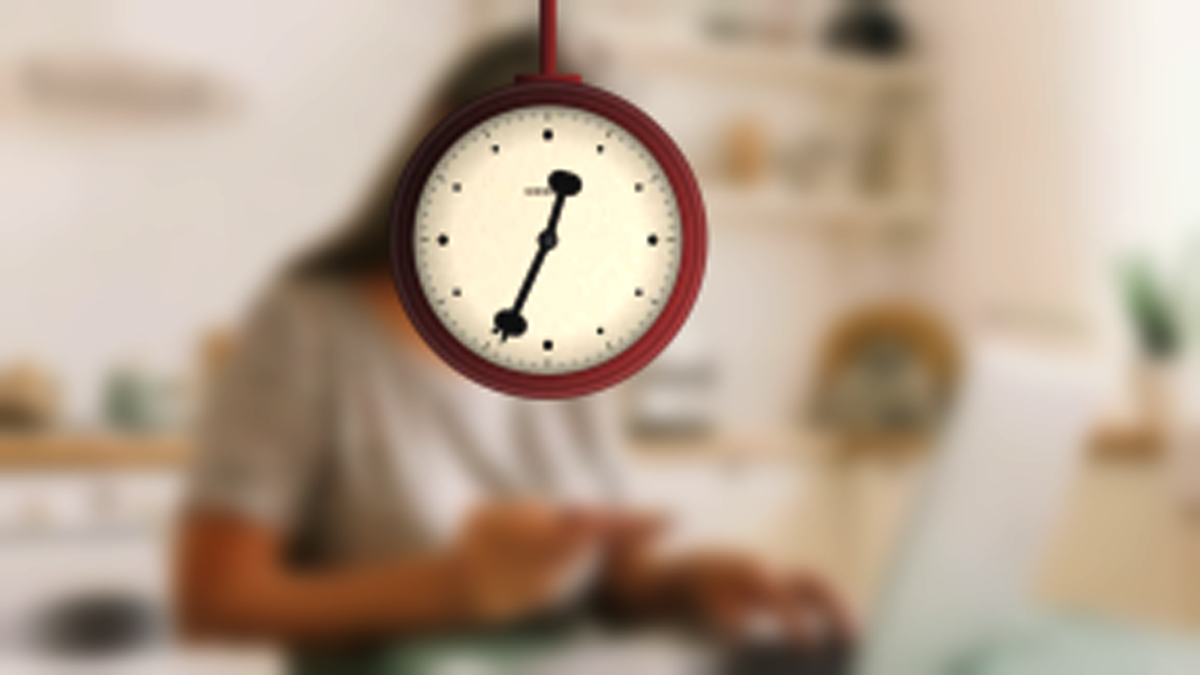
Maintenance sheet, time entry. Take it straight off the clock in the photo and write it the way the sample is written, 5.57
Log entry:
12.34
